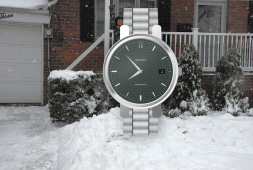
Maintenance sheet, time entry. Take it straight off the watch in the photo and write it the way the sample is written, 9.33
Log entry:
7.53
